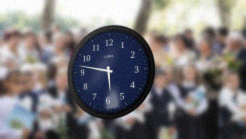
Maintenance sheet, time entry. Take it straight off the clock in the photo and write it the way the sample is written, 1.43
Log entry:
5.47
